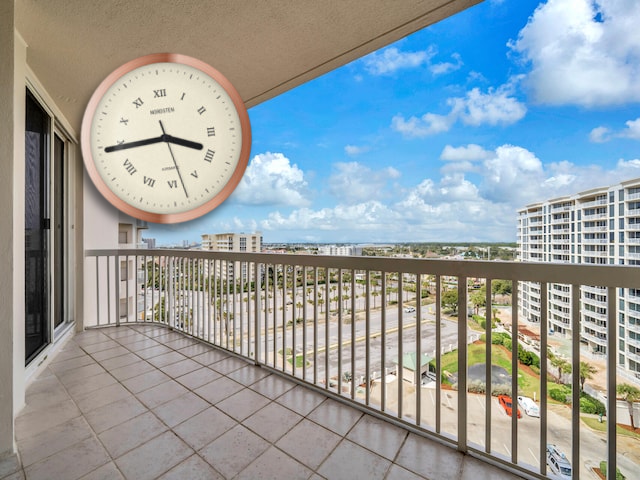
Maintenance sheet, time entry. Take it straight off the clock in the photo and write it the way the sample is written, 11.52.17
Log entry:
3.44.28
